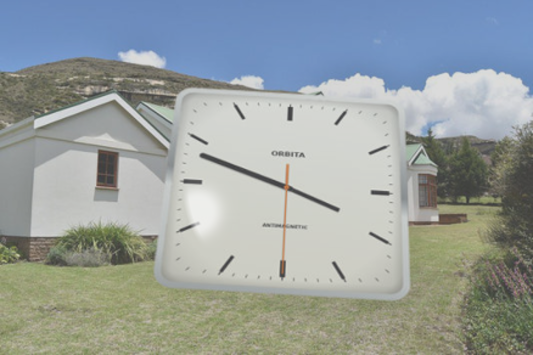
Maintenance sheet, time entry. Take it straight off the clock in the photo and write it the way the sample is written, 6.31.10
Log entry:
3.48.30
